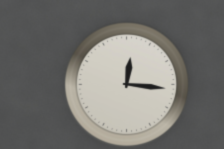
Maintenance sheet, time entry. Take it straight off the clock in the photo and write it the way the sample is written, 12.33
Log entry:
12.16
